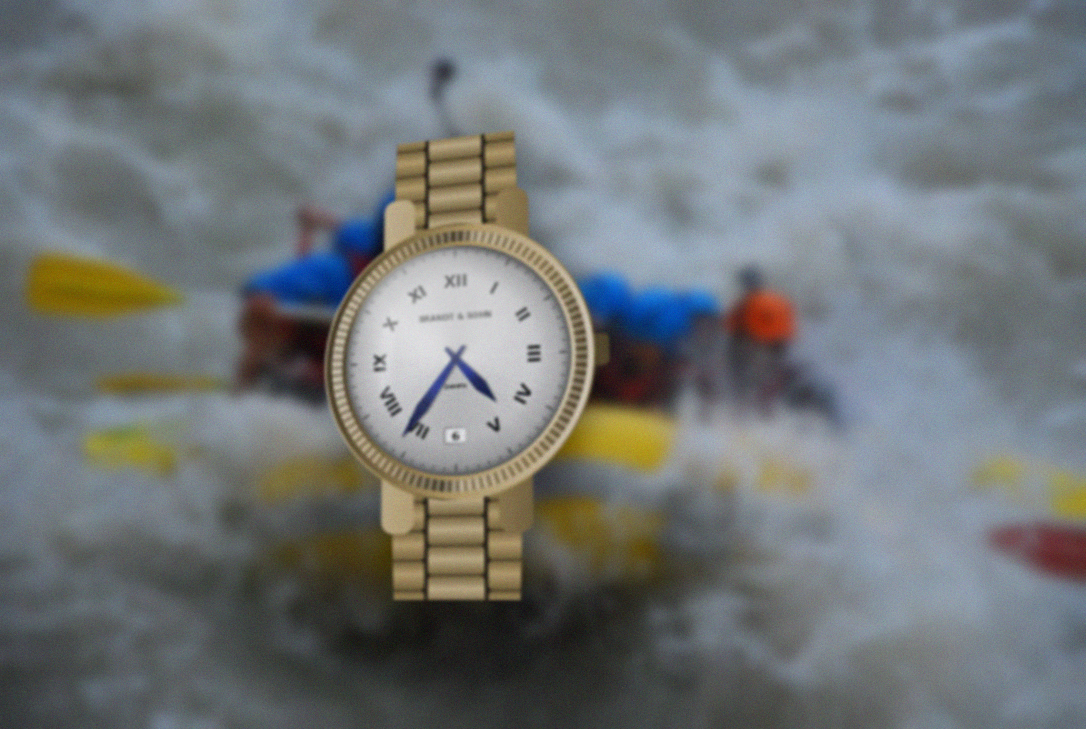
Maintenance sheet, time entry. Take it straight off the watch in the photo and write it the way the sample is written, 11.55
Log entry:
4.36
